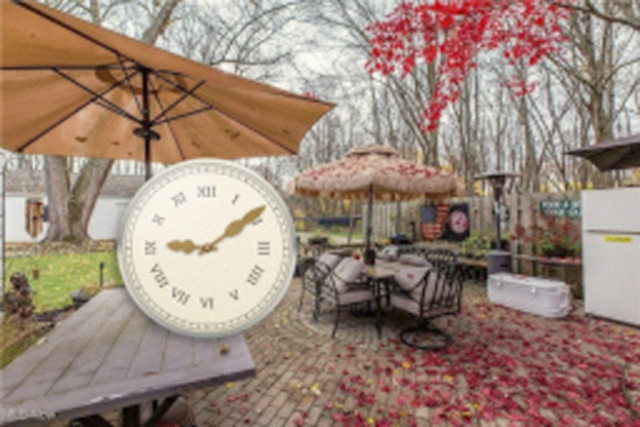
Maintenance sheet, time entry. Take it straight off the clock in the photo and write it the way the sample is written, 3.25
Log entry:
9.09
